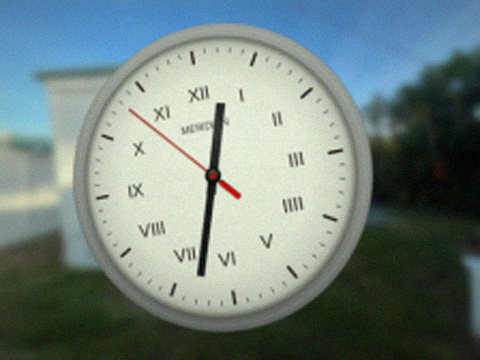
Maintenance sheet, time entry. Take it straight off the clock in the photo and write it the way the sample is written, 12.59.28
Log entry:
12.32.53
